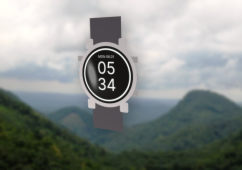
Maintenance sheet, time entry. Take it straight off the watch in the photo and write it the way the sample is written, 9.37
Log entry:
5.34
